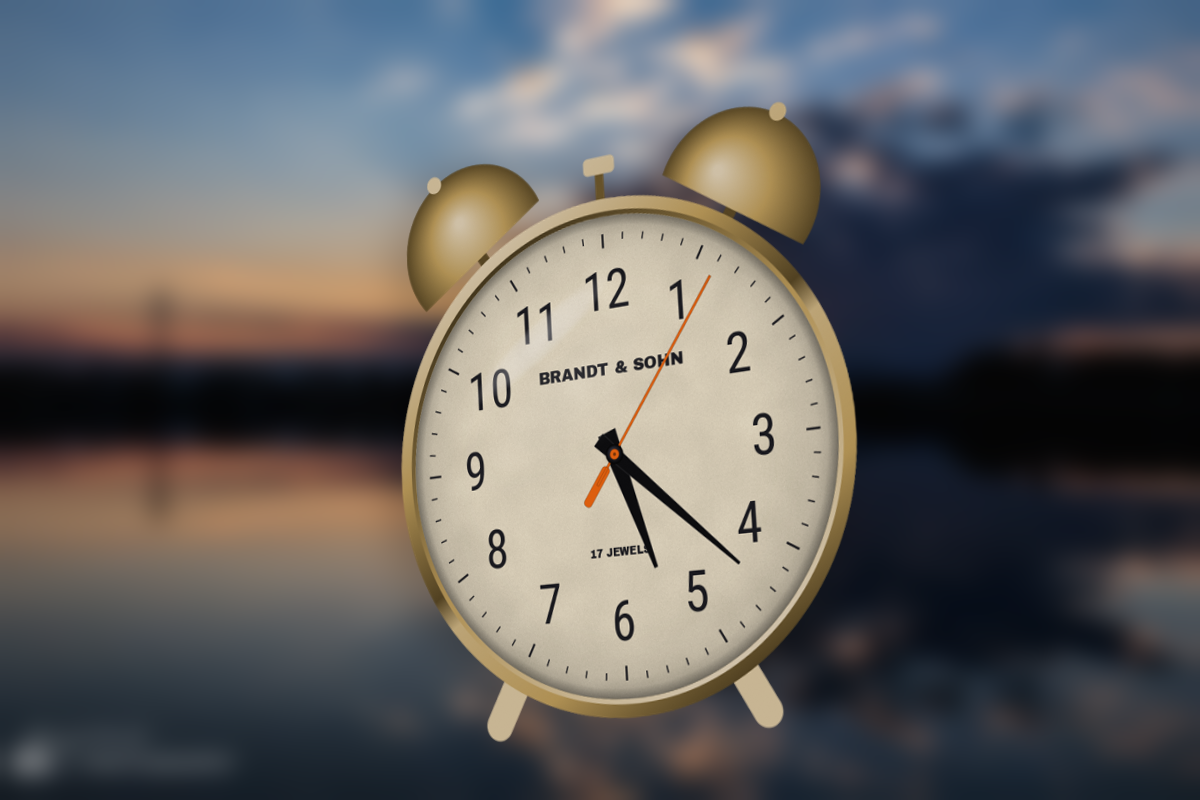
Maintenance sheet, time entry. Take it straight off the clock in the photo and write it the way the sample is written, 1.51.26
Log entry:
5.22.06
